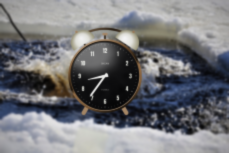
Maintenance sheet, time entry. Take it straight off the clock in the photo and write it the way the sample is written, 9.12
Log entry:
8.36
